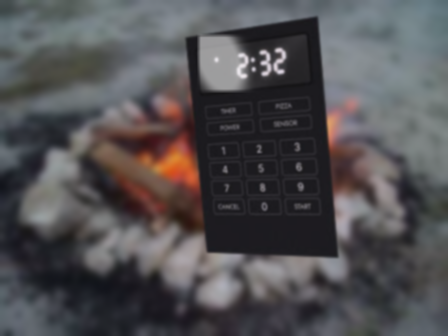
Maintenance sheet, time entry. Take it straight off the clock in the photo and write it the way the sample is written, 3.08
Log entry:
2.32
